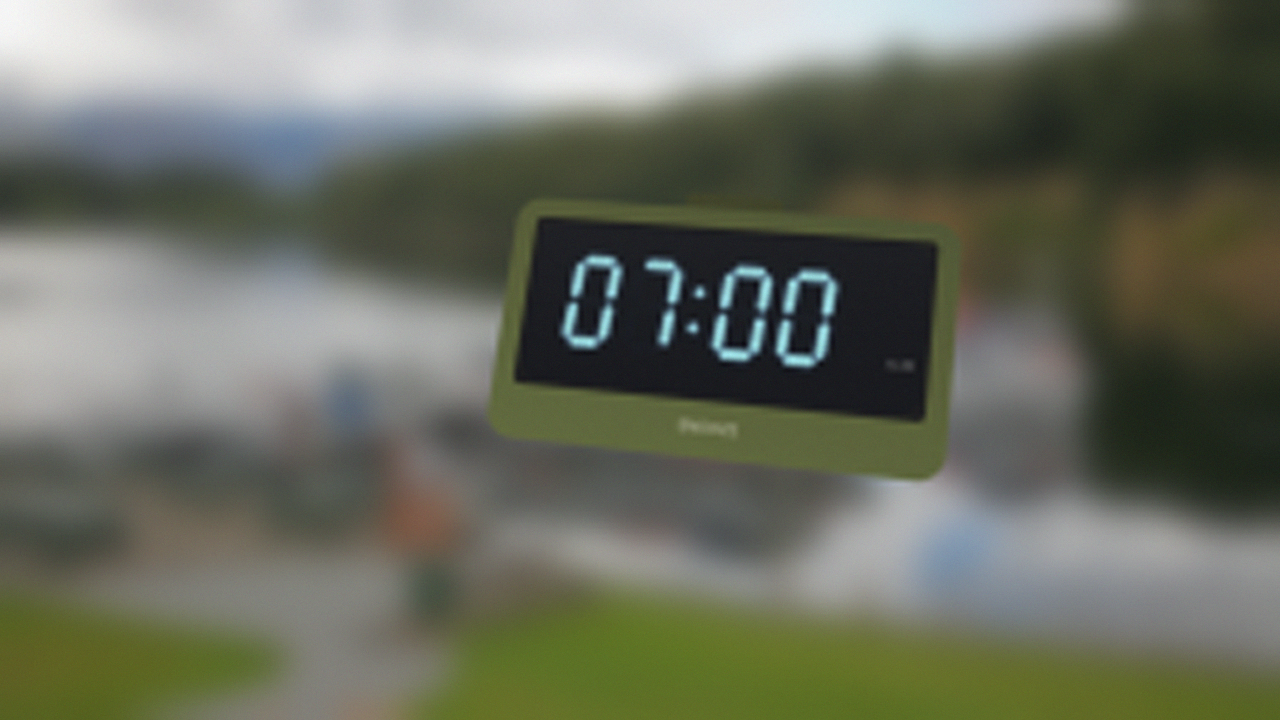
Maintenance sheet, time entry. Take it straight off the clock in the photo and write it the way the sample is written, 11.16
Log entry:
7.00
